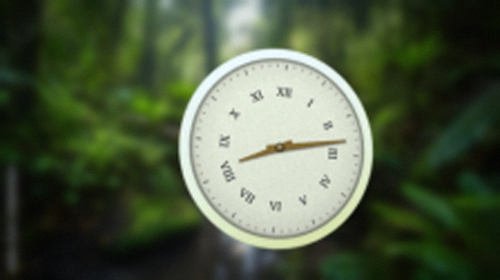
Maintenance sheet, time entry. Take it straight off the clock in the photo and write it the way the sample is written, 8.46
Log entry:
8.13
